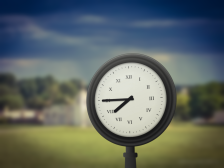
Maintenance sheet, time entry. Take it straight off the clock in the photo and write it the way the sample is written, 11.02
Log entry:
7.45
